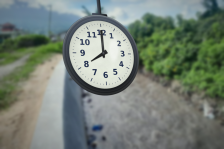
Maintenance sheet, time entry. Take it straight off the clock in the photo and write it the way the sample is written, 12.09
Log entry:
8.00
